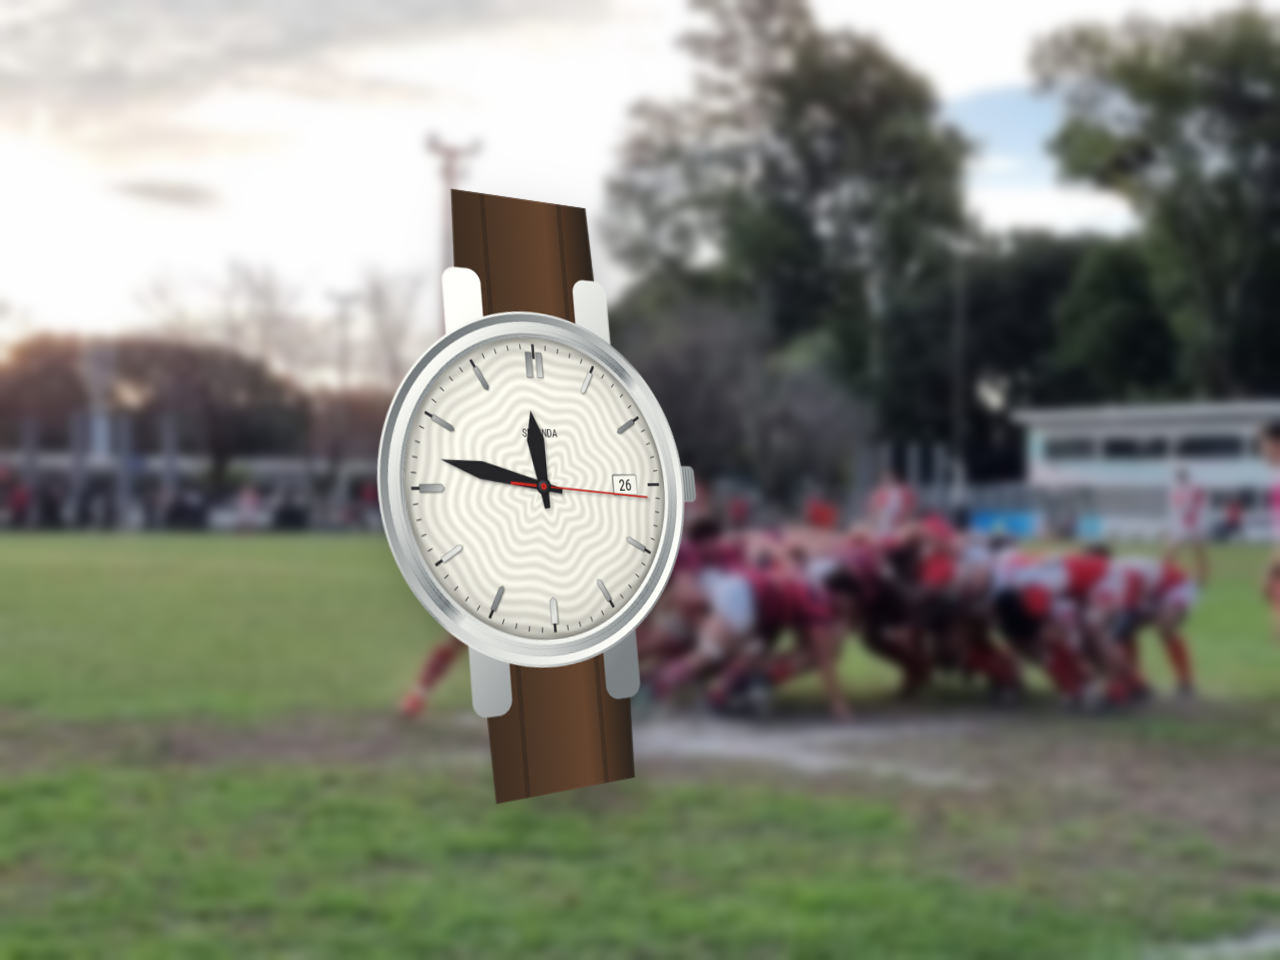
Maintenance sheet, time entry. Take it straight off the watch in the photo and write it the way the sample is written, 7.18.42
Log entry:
11.47.16
